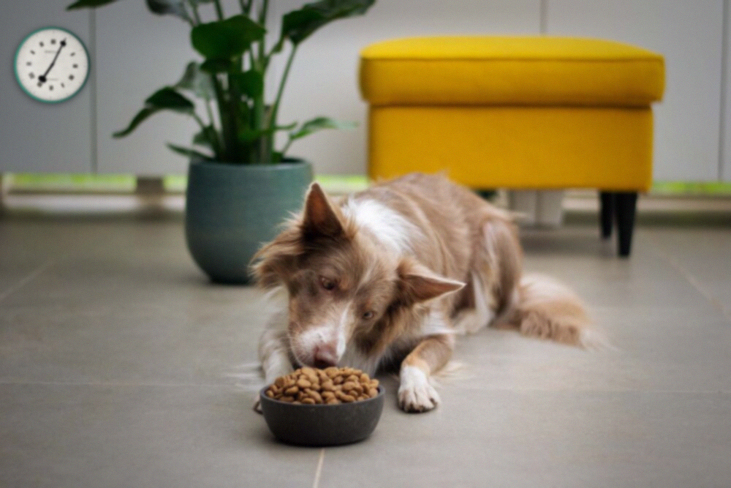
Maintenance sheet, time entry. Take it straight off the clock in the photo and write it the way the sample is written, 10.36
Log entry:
7.04
